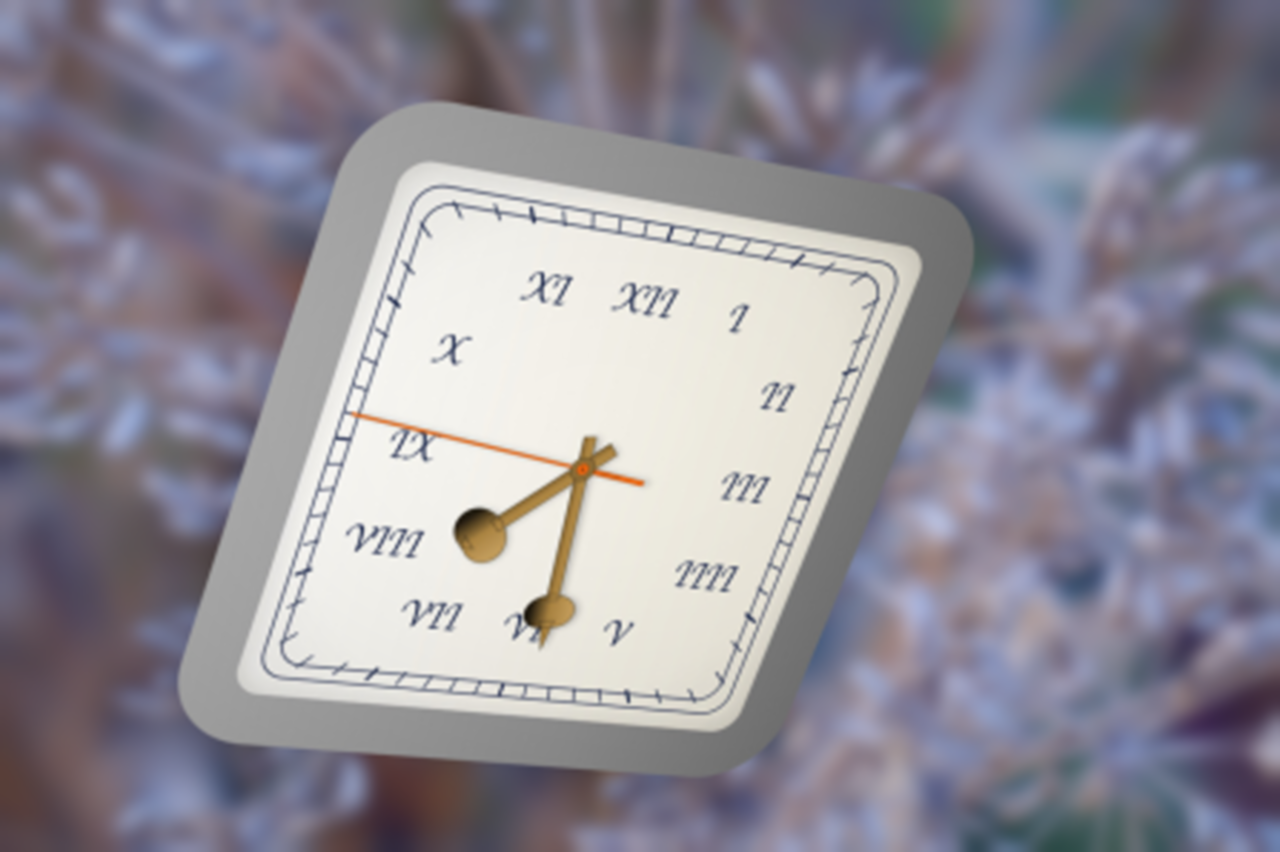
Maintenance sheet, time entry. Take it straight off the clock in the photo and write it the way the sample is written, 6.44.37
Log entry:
7.28.46
